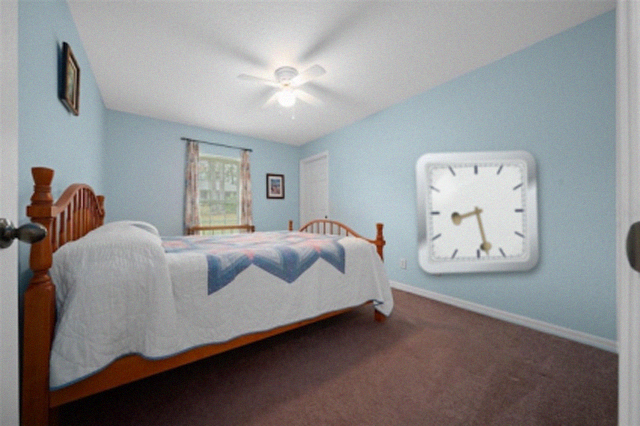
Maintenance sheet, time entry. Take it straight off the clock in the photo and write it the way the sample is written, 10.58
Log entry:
8.28
